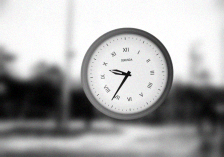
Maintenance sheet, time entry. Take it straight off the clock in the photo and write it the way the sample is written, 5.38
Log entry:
9.36
